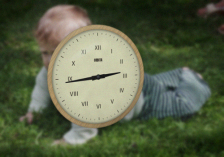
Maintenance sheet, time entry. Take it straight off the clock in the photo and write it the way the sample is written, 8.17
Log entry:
2.44
